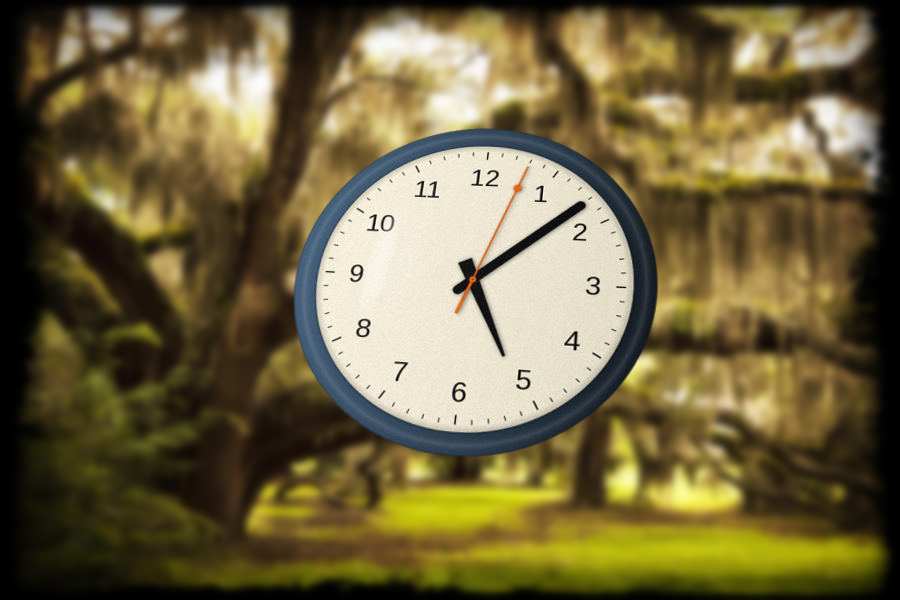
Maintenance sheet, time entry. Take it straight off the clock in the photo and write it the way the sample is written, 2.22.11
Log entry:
5.08.03
